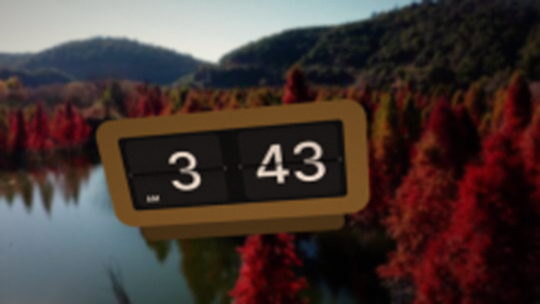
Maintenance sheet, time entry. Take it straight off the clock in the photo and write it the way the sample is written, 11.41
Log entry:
3.43
